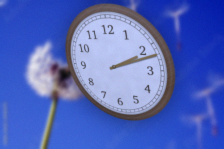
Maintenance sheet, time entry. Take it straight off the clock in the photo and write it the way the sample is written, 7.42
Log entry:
2.12
